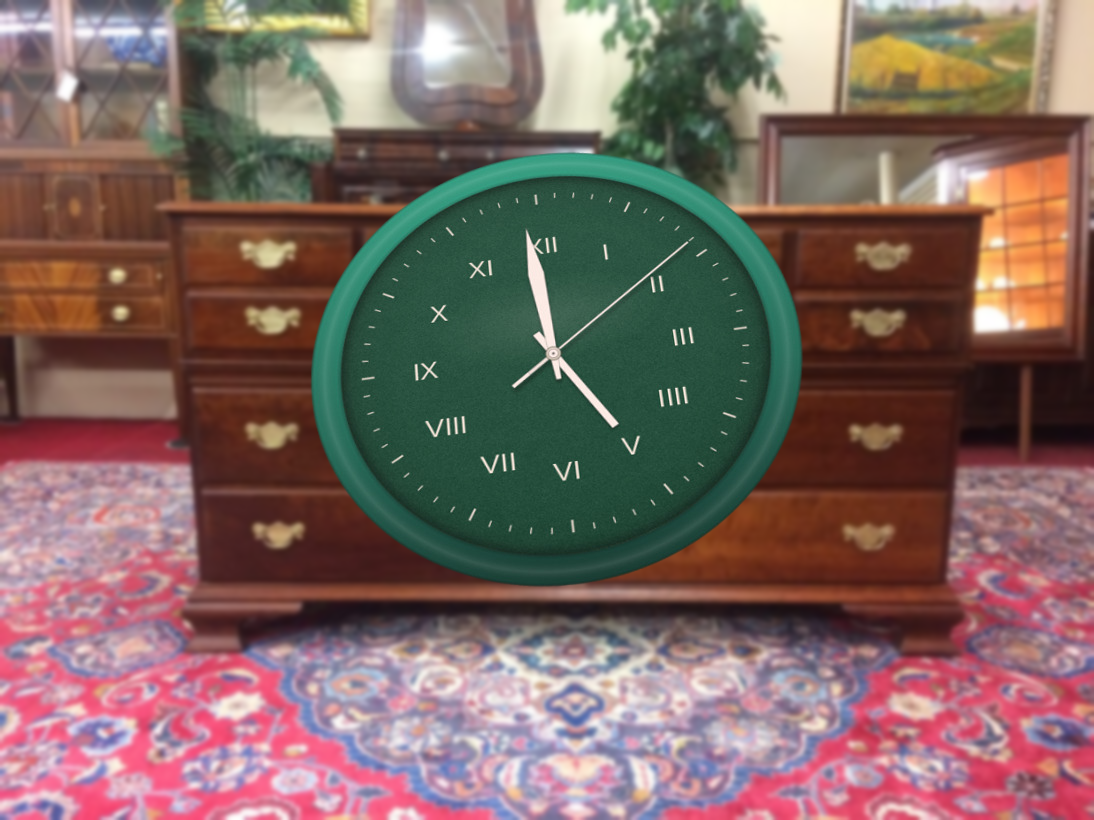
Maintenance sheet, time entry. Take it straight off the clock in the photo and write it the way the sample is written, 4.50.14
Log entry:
4.59.09
